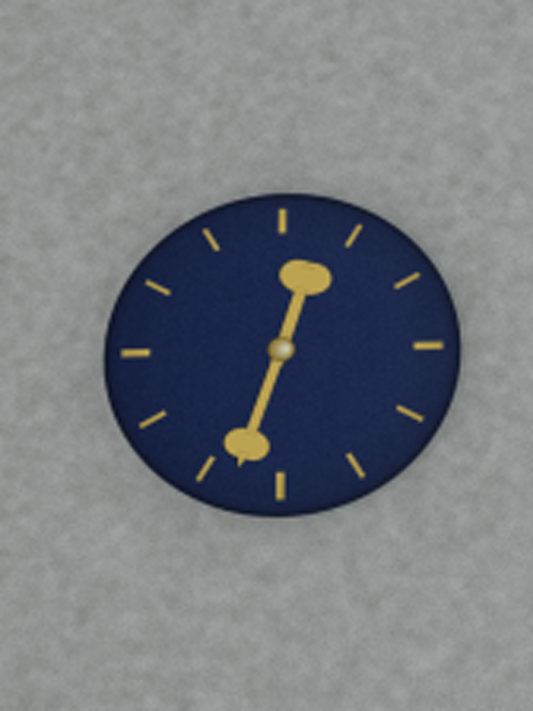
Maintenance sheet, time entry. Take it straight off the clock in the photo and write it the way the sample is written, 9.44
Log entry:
12.33
